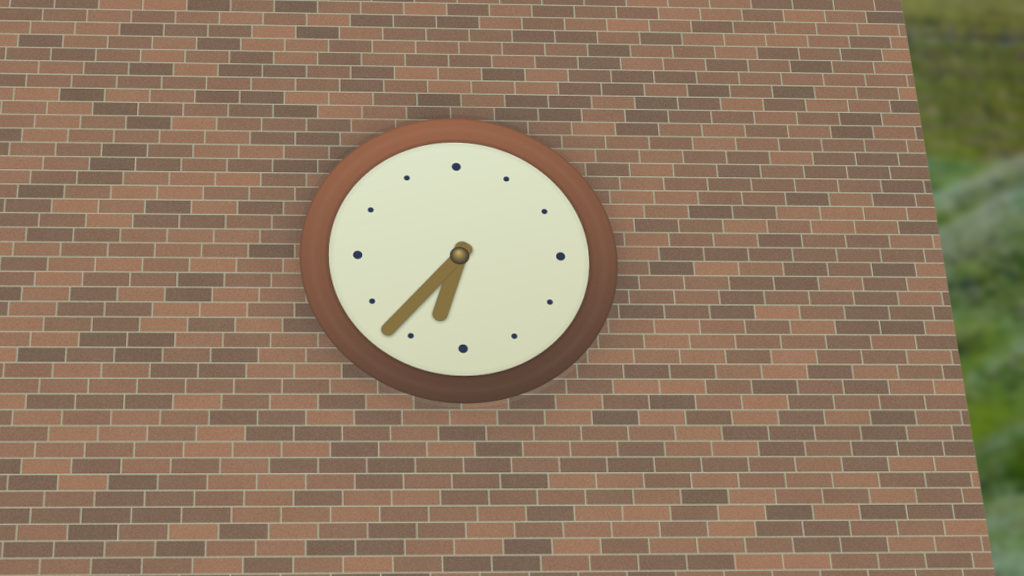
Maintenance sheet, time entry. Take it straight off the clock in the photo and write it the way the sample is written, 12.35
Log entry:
6.37
